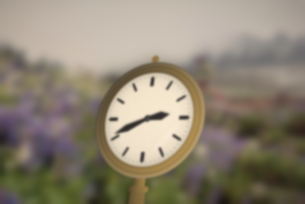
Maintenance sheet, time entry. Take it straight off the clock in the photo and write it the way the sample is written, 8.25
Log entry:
2.41
